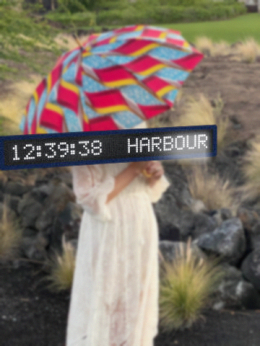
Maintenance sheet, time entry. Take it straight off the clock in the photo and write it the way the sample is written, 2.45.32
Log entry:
12.39.38
